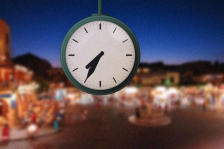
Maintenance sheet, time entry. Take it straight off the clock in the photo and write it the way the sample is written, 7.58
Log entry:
7.35
